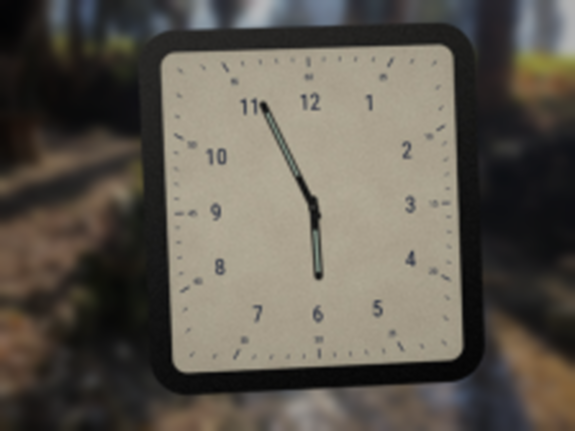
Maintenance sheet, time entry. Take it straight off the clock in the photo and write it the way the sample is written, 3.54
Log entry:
5.56
